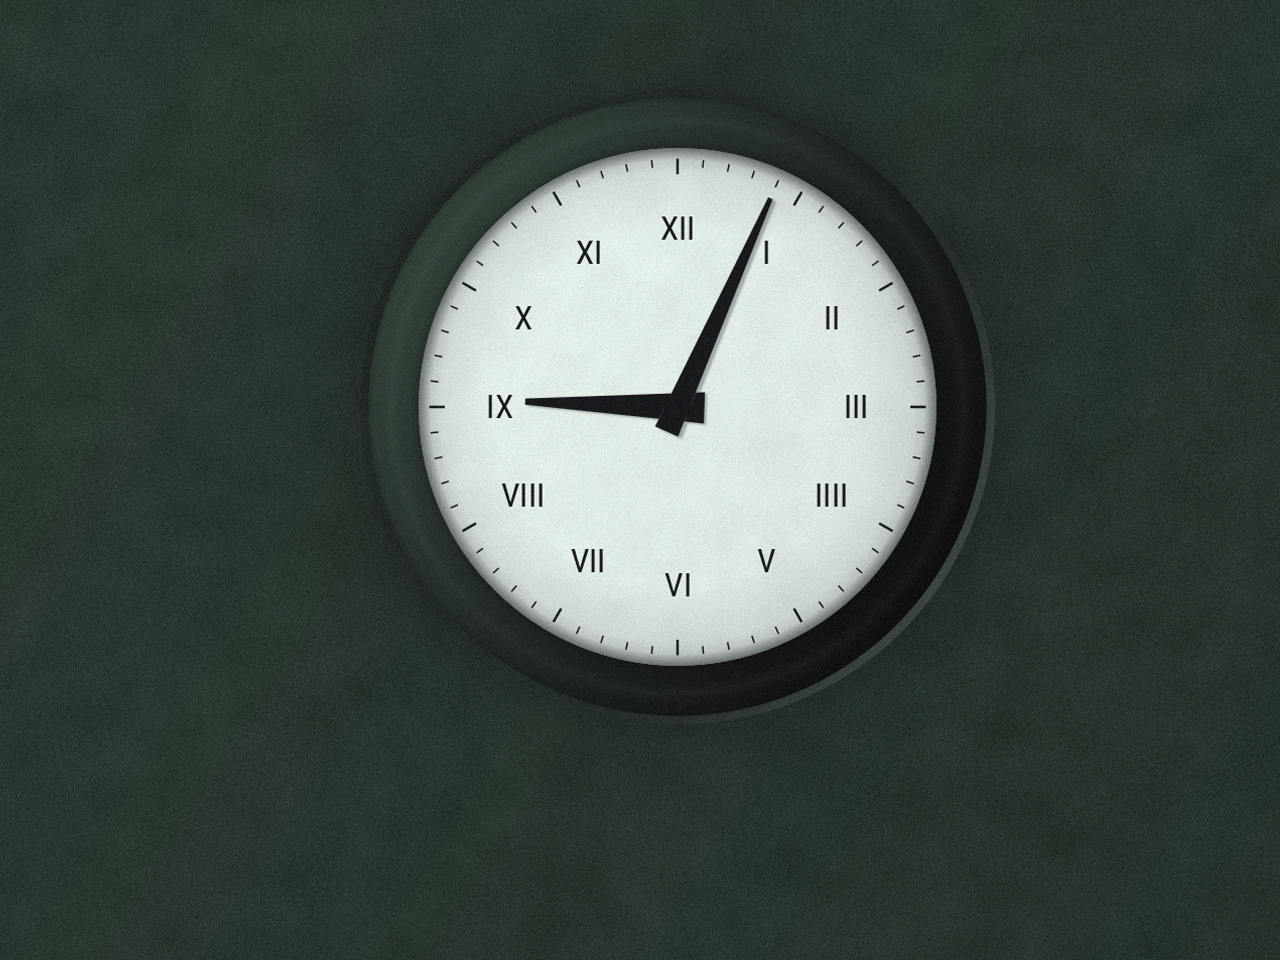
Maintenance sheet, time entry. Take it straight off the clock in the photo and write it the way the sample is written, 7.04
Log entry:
9.04
